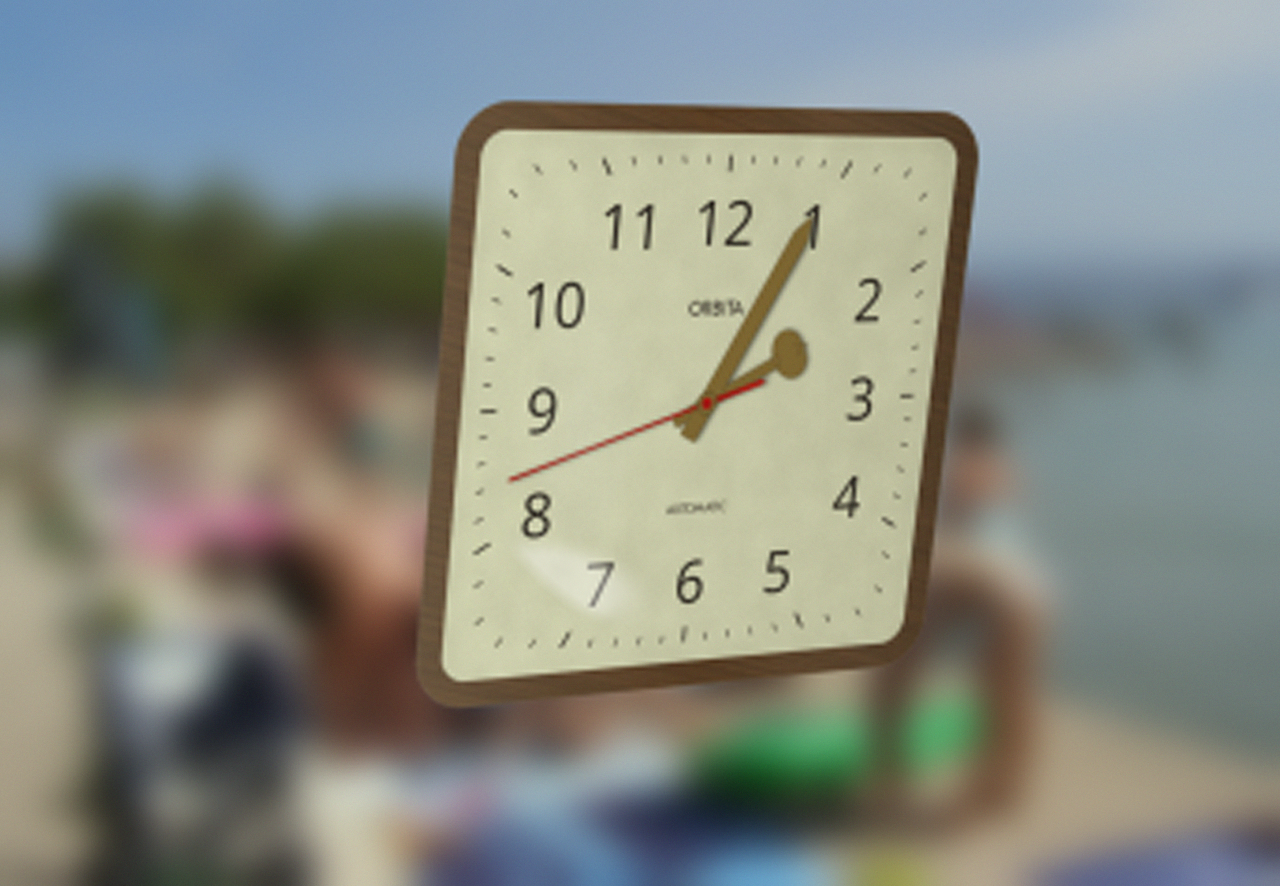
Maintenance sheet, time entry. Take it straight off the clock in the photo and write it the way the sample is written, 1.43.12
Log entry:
2.04.42
